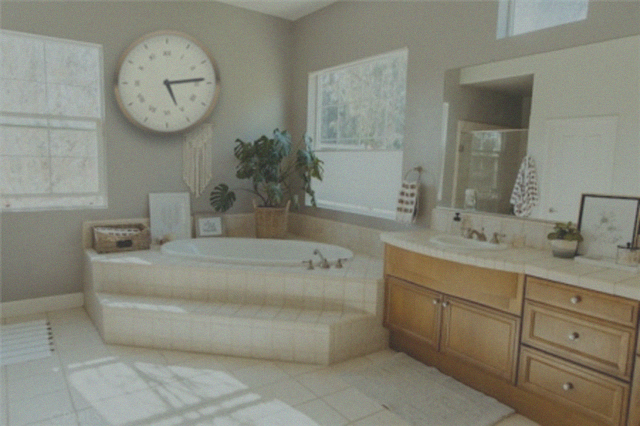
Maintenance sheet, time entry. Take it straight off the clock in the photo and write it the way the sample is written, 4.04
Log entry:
5.14
